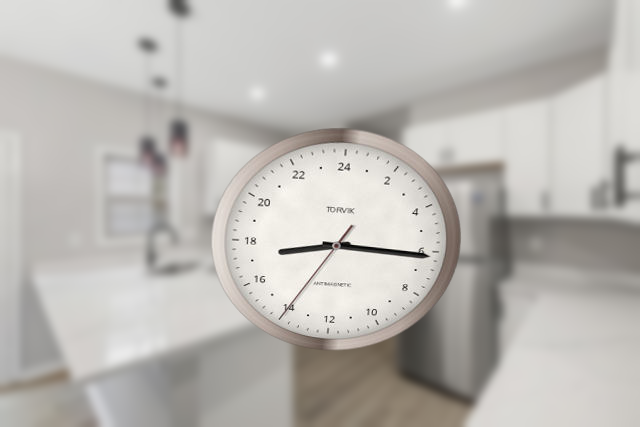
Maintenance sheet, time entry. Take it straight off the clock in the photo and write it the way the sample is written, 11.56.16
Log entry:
17.15.35
